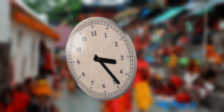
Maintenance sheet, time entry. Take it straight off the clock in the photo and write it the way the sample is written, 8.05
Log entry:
3.24
